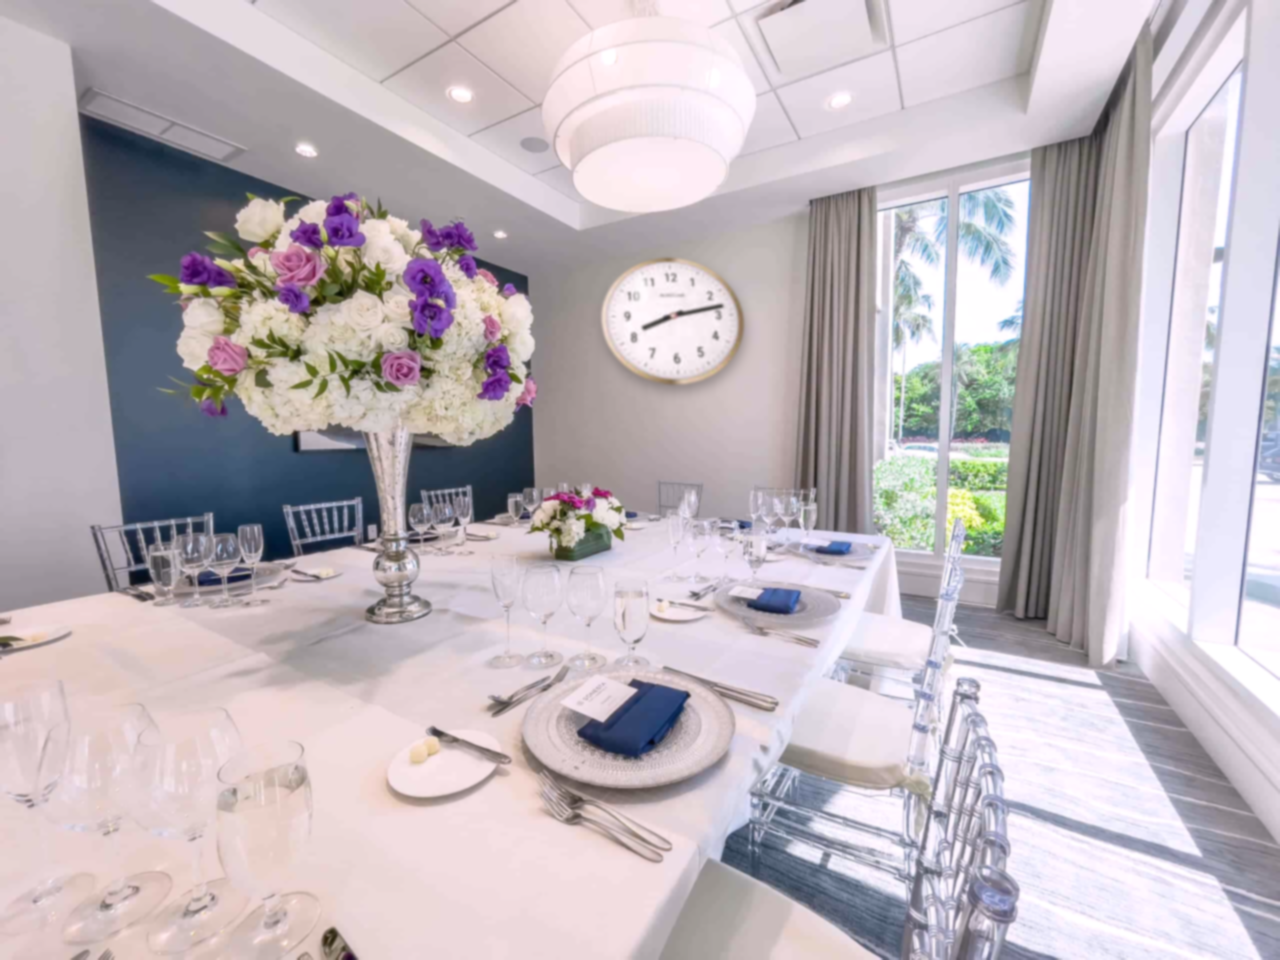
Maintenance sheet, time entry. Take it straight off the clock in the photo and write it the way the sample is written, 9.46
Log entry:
8.13
